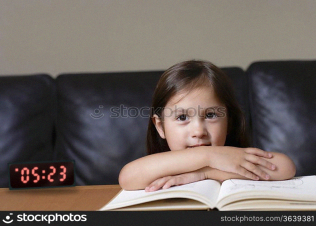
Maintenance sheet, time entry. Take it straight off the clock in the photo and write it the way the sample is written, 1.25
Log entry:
5.23
